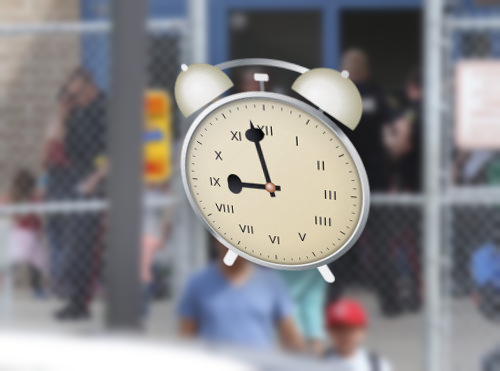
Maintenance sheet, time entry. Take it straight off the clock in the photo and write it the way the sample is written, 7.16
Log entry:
8.58
